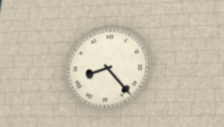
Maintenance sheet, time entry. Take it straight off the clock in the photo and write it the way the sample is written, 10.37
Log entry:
8.23
